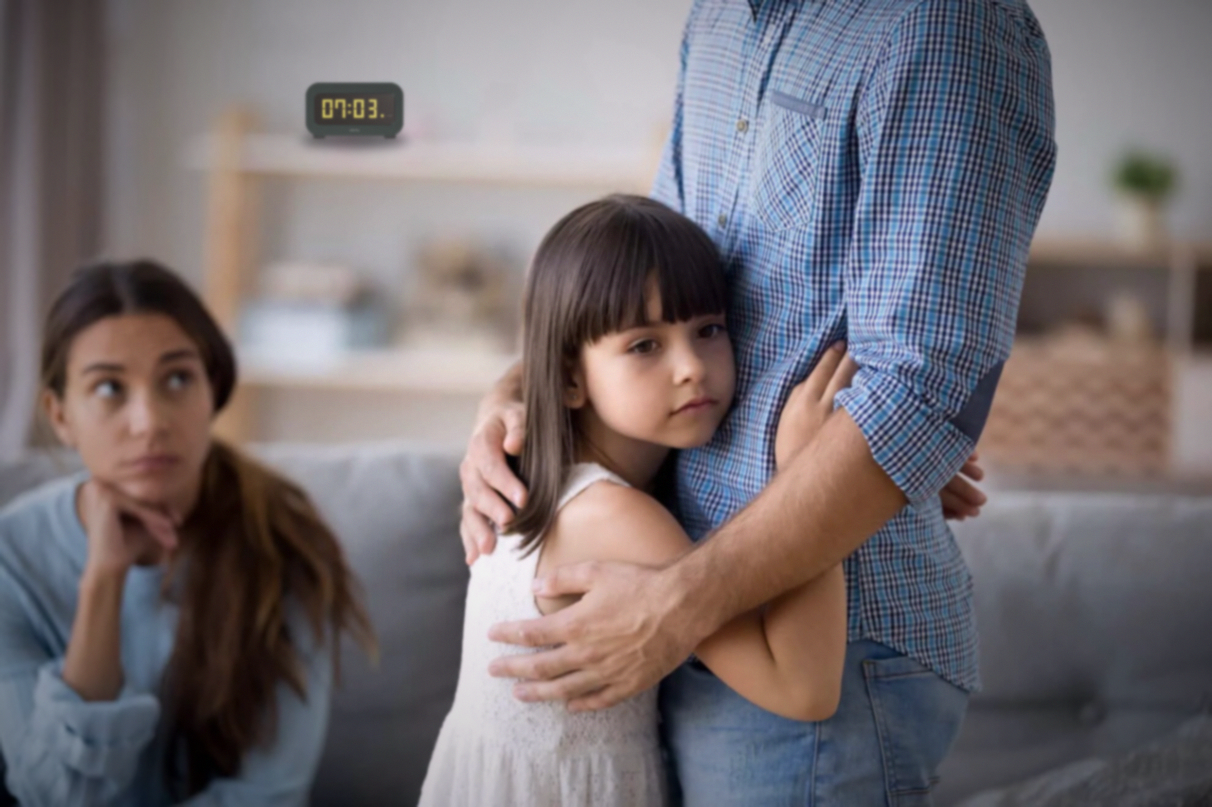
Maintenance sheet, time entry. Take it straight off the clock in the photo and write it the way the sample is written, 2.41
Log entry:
7.03
